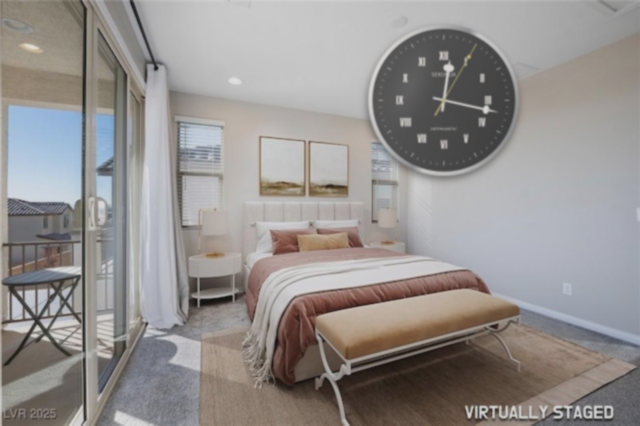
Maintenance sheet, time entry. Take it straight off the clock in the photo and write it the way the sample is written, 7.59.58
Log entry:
12.17.05
